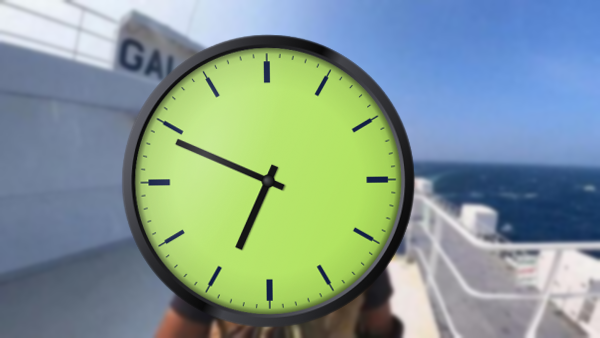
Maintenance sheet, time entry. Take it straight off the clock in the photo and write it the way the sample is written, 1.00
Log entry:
6.49
